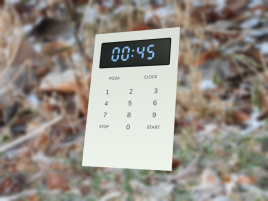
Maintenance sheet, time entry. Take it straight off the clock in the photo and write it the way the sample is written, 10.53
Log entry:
0.45
